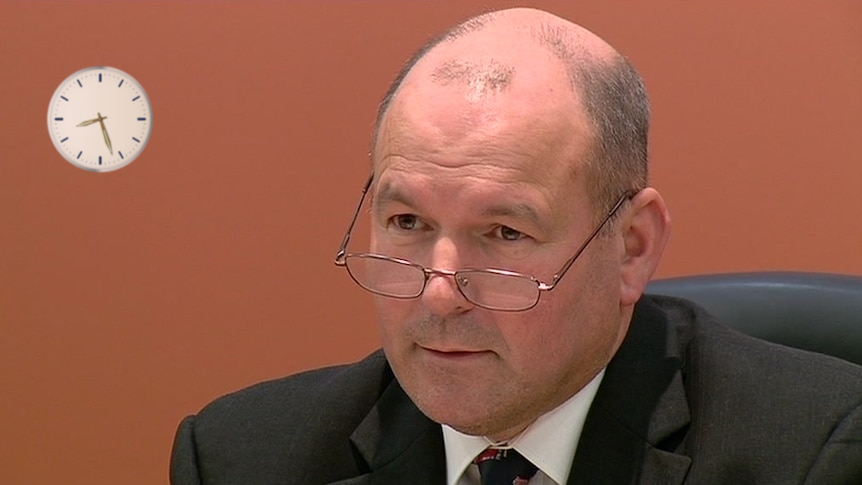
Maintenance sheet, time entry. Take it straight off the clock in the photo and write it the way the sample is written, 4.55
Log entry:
8.27
